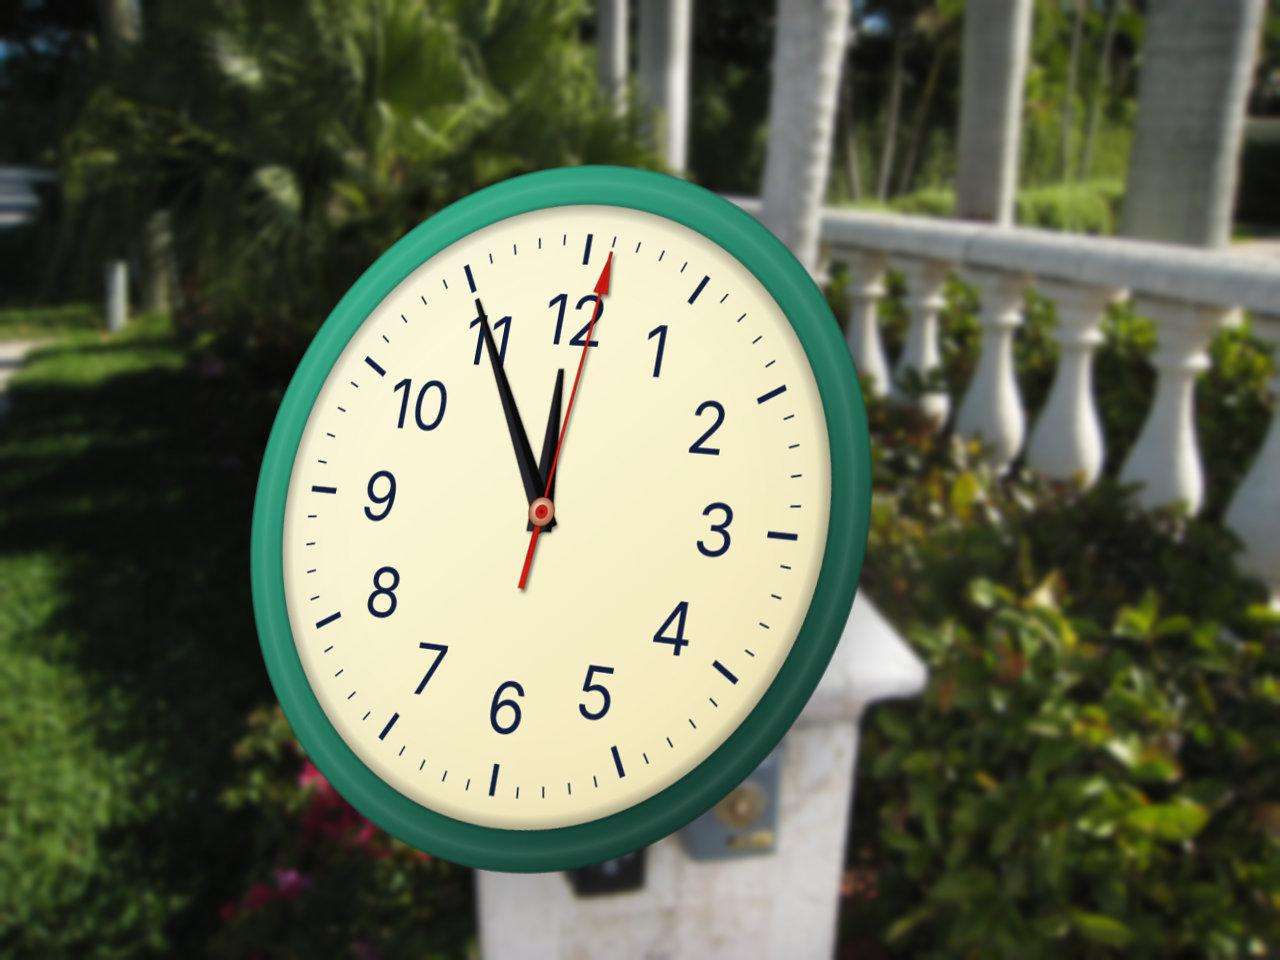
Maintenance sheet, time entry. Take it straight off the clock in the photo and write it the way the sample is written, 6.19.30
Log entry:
11.55.01
